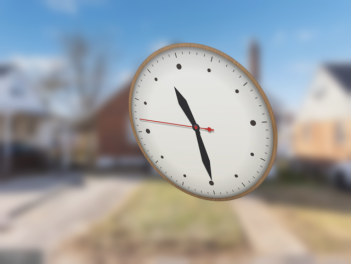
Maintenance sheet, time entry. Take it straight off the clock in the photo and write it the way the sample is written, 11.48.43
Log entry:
11.29.47
